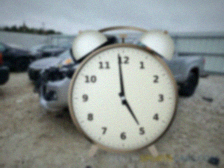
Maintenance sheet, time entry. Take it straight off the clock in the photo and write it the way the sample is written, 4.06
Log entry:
4.59
